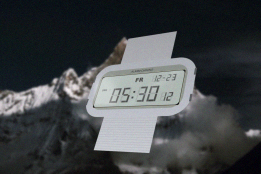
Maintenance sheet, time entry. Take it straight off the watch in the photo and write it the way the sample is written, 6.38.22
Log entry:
5.30.12
